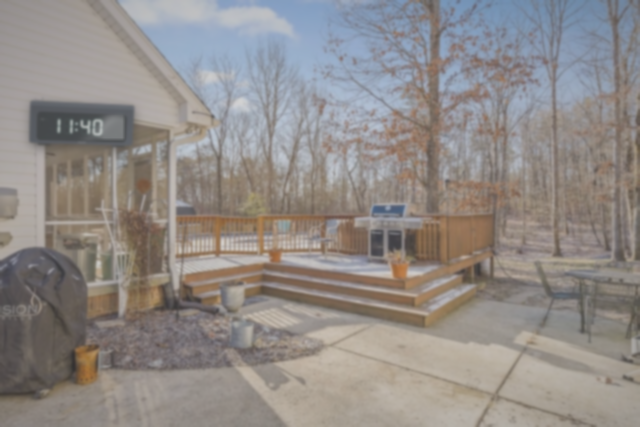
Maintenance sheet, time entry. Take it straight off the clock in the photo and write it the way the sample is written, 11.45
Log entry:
11.40
